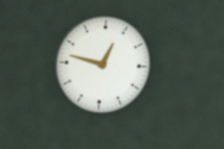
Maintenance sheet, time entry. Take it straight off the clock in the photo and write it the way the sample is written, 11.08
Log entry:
12.47
